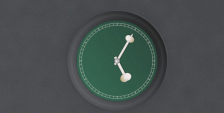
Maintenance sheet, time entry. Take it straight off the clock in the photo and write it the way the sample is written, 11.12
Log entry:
5.05
